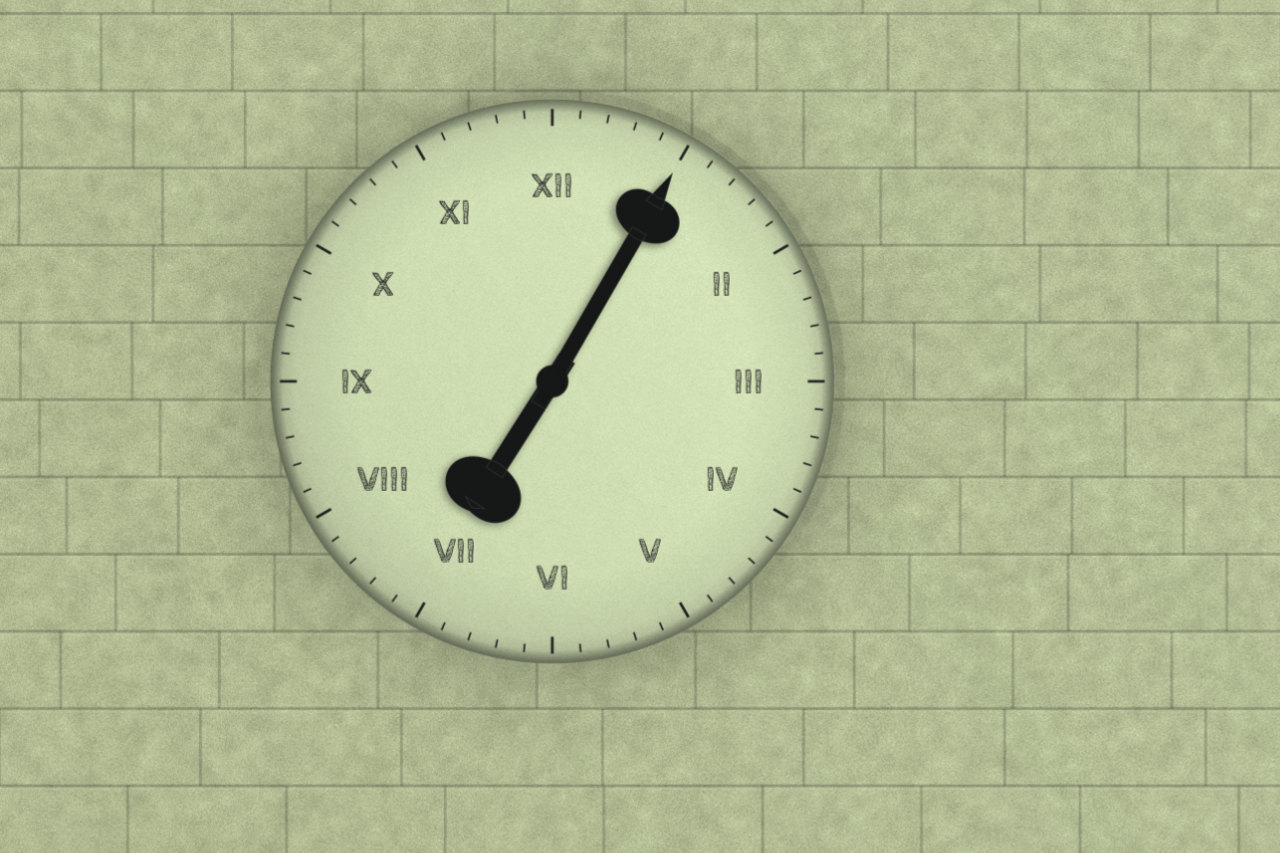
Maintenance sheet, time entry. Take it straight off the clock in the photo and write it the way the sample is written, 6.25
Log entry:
7.05
